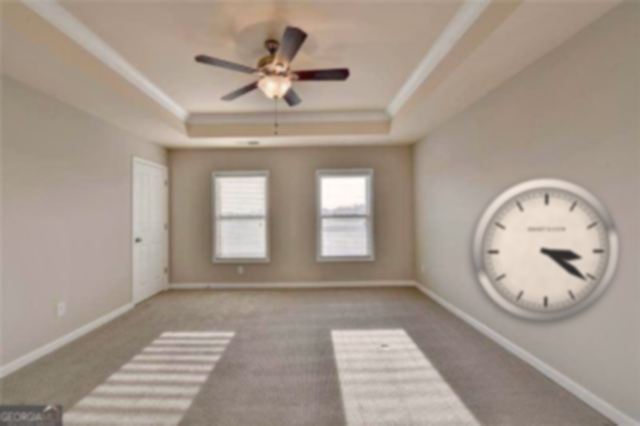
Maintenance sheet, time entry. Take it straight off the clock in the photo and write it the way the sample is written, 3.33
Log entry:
3.21
